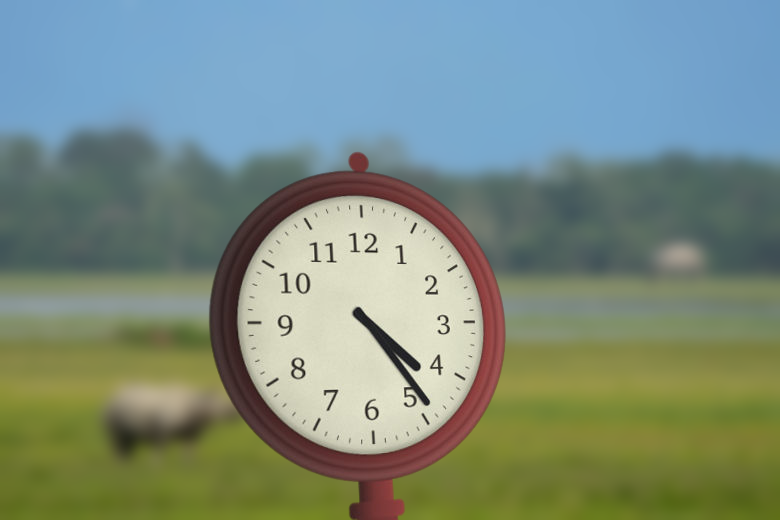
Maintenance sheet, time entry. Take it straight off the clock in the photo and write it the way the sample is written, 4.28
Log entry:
4.24
